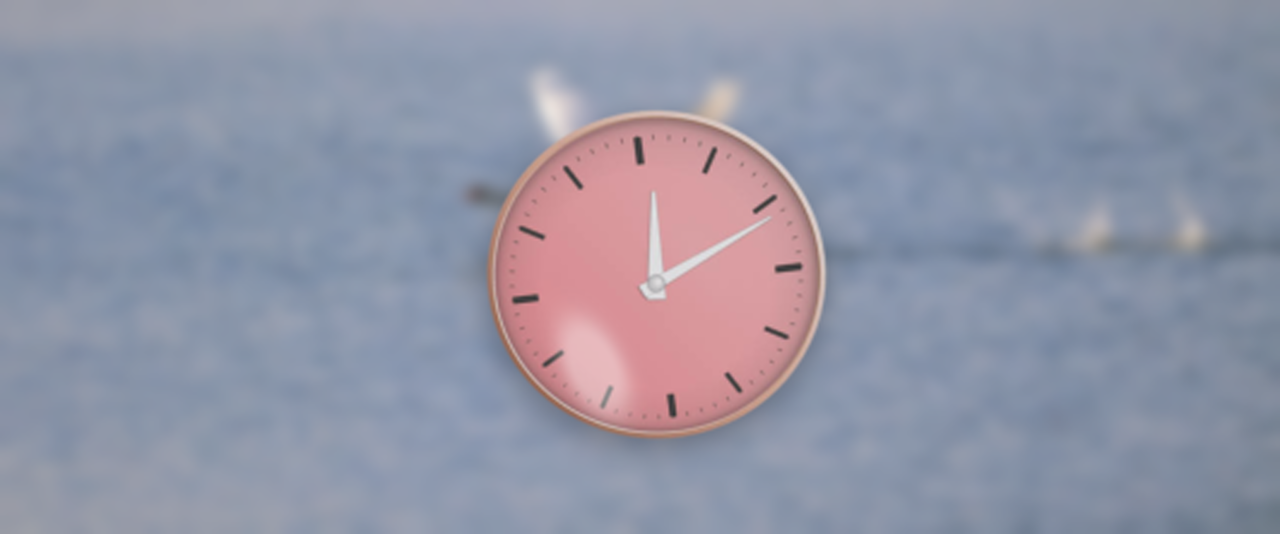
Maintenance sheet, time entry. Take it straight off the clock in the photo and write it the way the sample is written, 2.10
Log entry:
12.11
